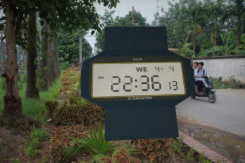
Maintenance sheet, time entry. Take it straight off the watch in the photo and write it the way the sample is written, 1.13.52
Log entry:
22.36.13
